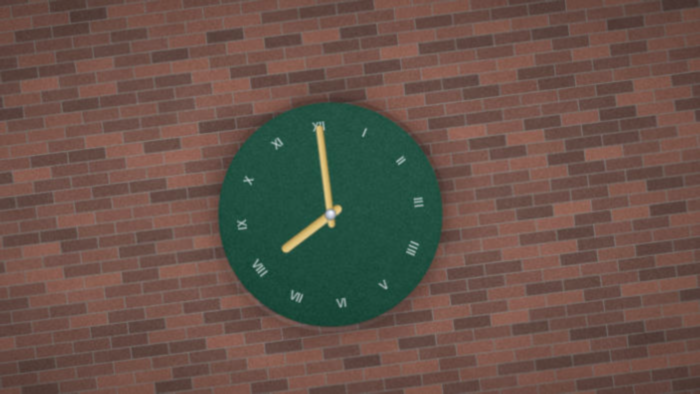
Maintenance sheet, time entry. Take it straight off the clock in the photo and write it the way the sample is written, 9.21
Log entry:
8.00
